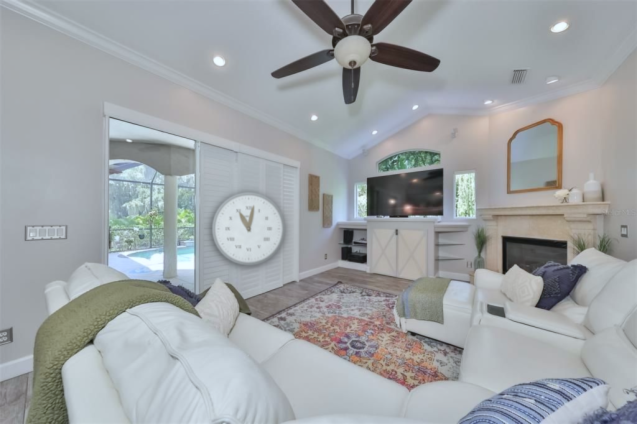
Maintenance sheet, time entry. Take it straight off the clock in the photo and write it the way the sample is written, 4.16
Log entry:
11.02
